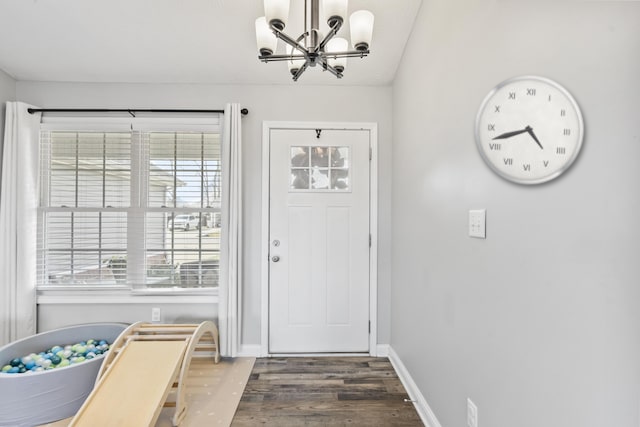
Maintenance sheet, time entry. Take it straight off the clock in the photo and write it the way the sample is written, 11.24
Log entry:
4.42
